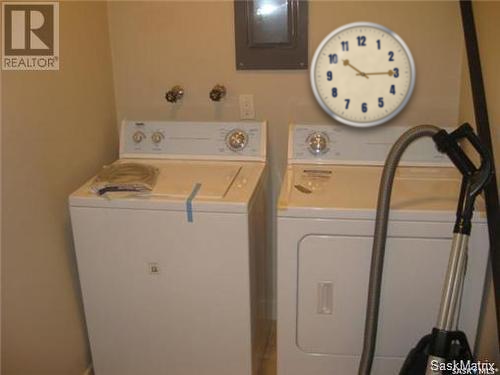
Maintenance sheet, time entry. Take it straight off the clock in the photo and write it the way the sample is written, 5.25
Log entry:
10.15
